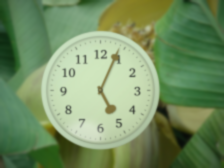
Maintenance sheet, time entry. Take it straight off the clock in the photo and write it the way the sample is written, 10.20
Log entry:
5.04
